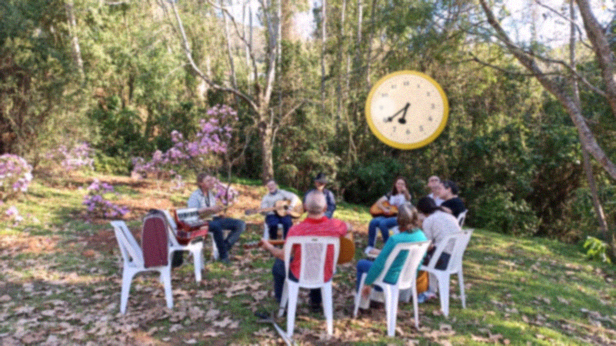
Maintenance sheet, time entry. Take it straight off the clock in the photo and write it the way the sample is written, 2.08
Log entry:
6.39
